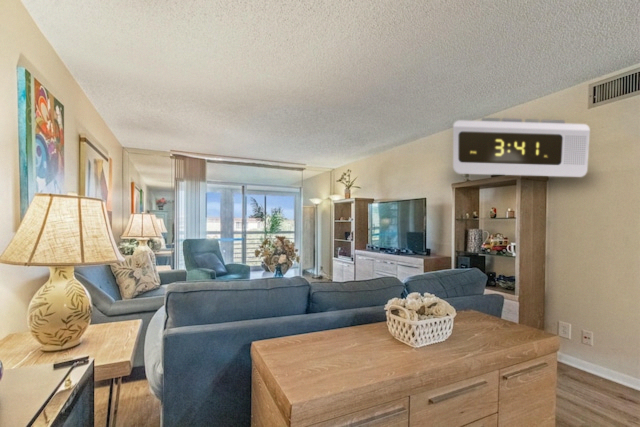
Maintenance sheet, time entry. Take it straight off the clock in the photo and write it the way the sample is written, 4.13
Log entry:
3.41
